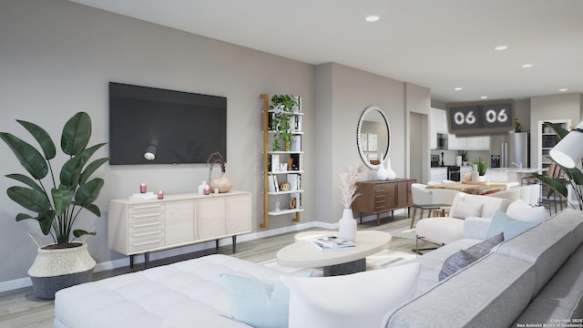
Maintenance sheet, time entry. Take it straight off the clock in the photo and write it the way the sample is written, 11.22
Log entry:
6.06
